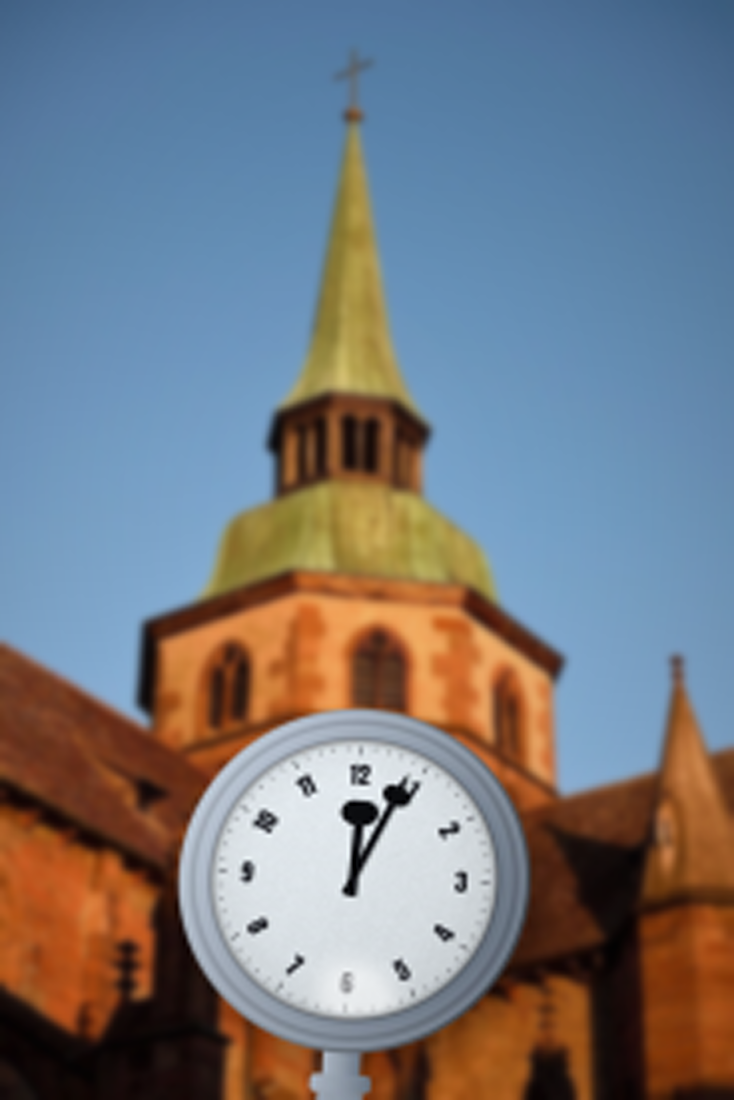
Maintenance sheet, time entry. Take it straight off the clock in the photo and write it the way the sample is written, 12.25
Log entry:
12.04
